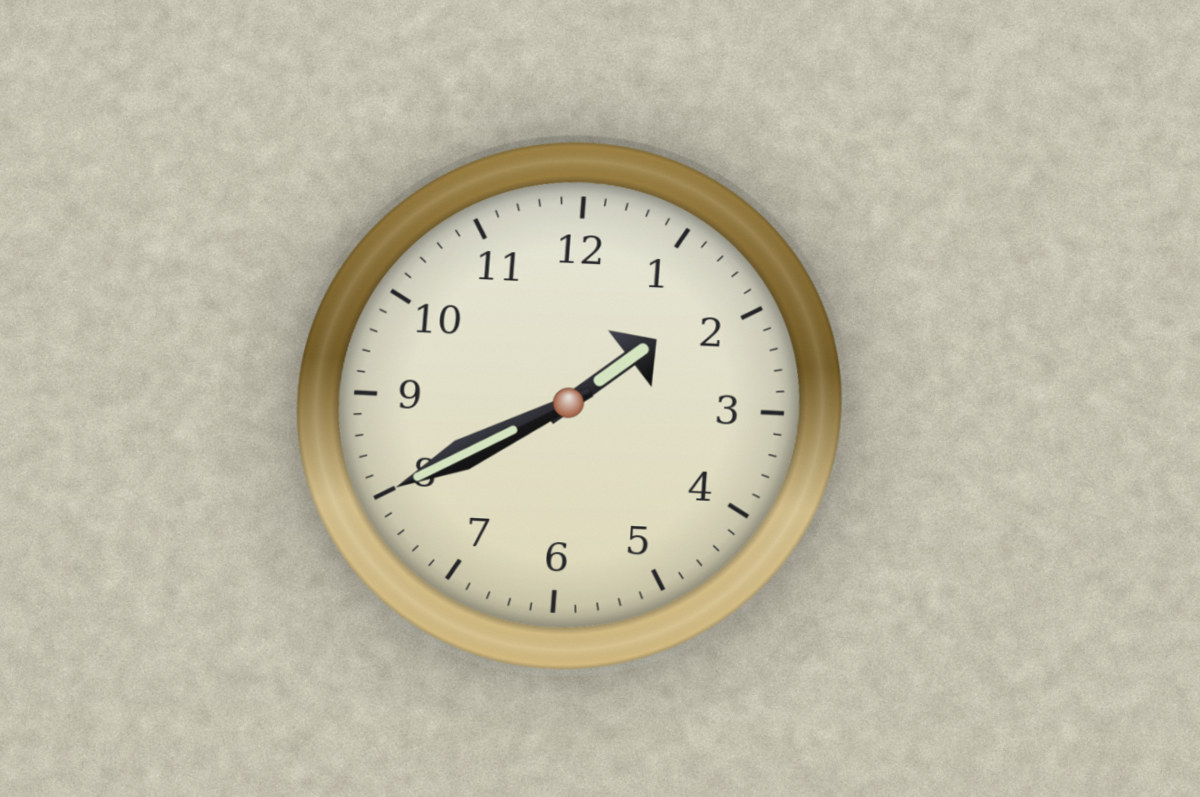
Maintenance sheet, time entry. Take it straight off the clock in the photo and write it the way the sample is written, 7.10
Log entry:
1.40
